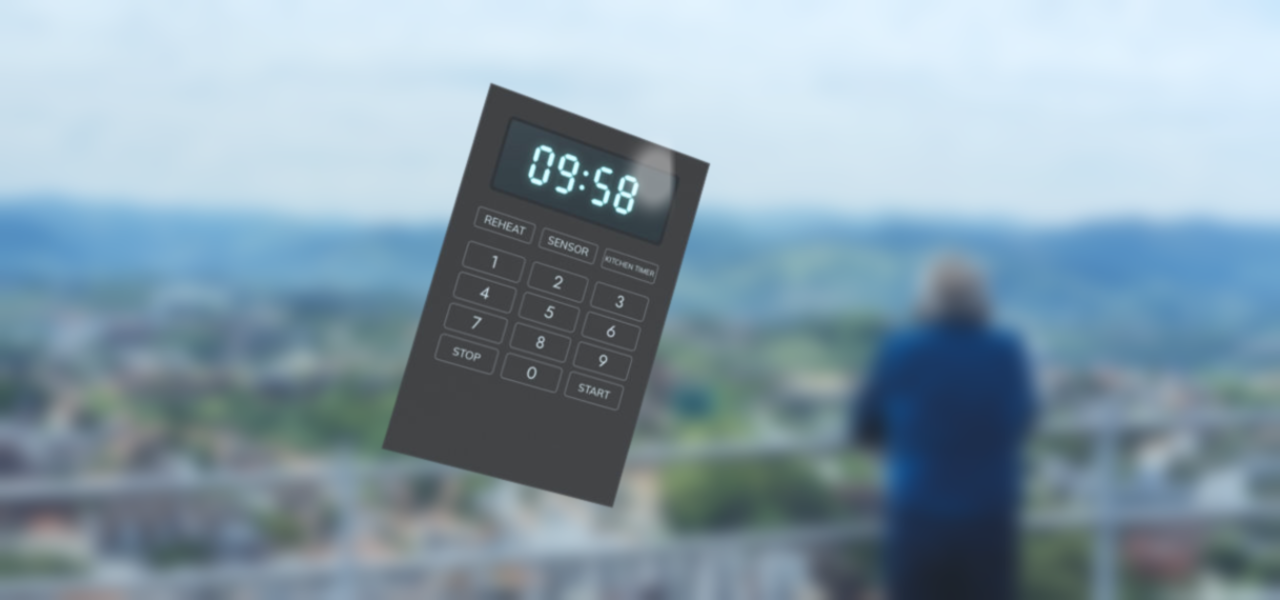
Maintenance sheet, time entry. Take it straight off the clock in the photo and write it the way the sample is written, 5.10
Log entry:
9.58
